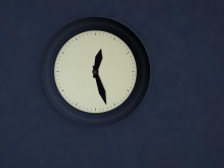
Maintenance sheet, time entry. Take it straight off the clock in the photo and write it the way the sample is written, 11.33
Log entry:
12.27
